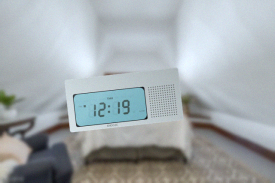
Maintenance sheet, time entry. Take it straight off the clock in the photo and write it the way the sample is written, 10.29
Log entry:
12.19
